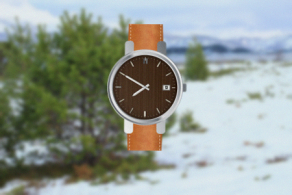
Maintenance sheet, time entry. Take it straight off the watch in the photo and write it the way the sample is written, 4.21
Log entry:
7.50
